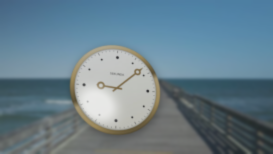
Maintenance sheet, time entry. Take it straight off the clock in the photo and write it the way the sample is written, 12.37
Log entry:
9.08
